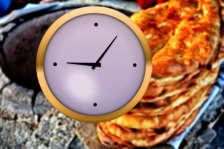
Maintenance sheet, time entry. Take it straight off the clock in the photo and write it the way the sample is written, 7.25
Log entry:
9.06
